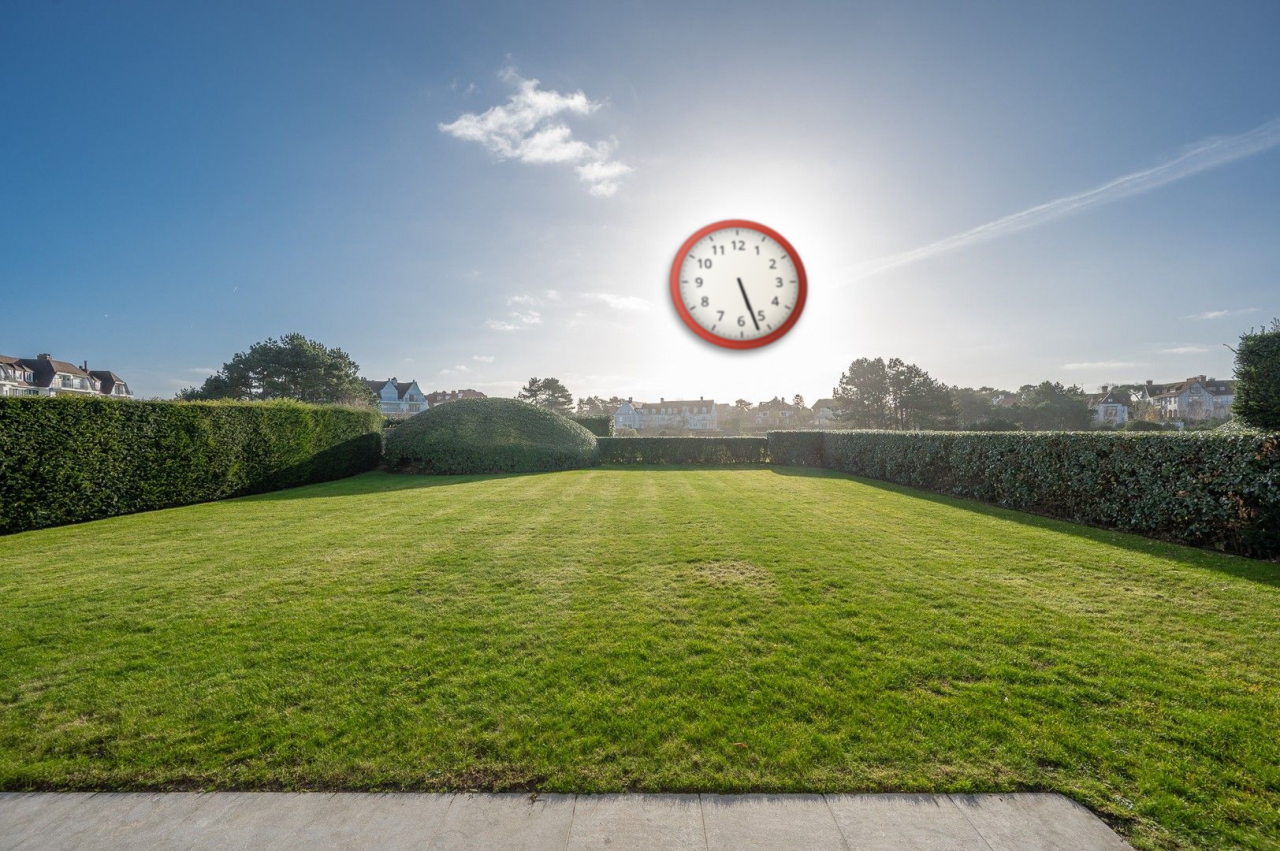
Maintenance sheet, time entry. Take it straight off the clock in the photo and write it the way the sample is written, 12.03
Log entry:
5.27
